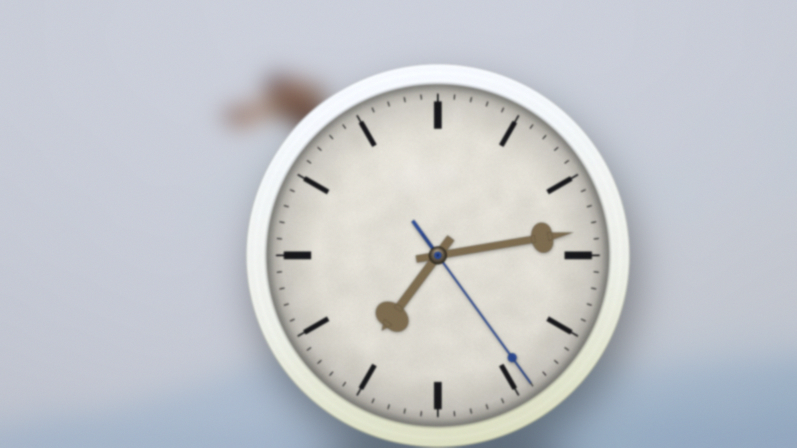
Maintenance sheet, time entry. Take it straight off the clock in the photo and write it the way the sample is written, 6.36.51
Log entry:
7.13.24
